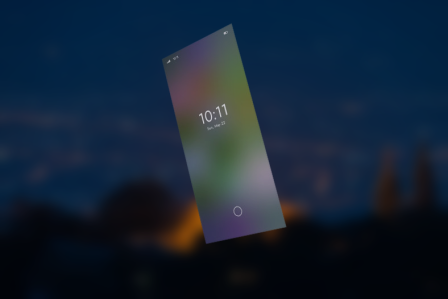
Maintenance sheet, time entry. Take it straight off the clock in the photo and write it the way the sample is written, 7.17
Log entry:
10.11
